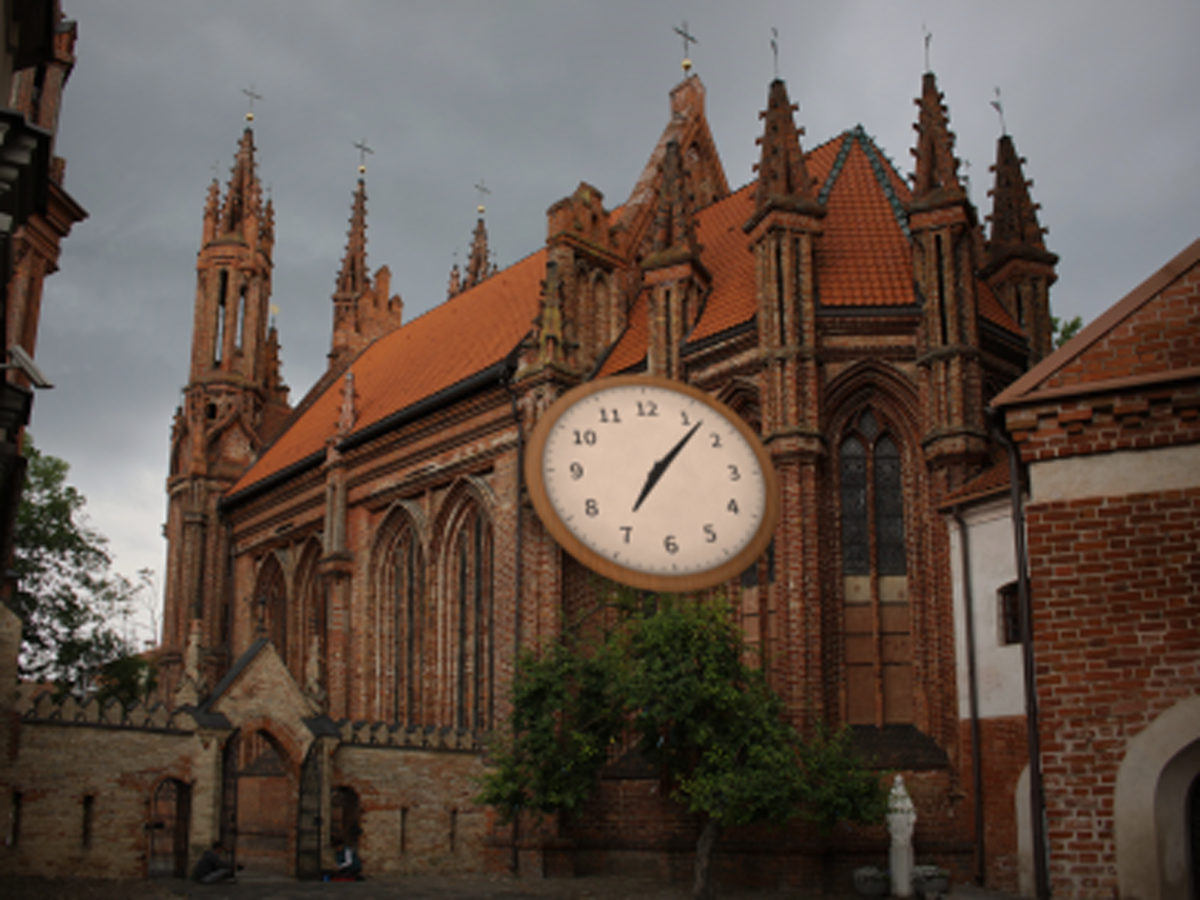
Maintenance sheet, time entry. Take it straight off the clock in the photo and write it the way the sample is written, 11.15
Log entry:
7.07
